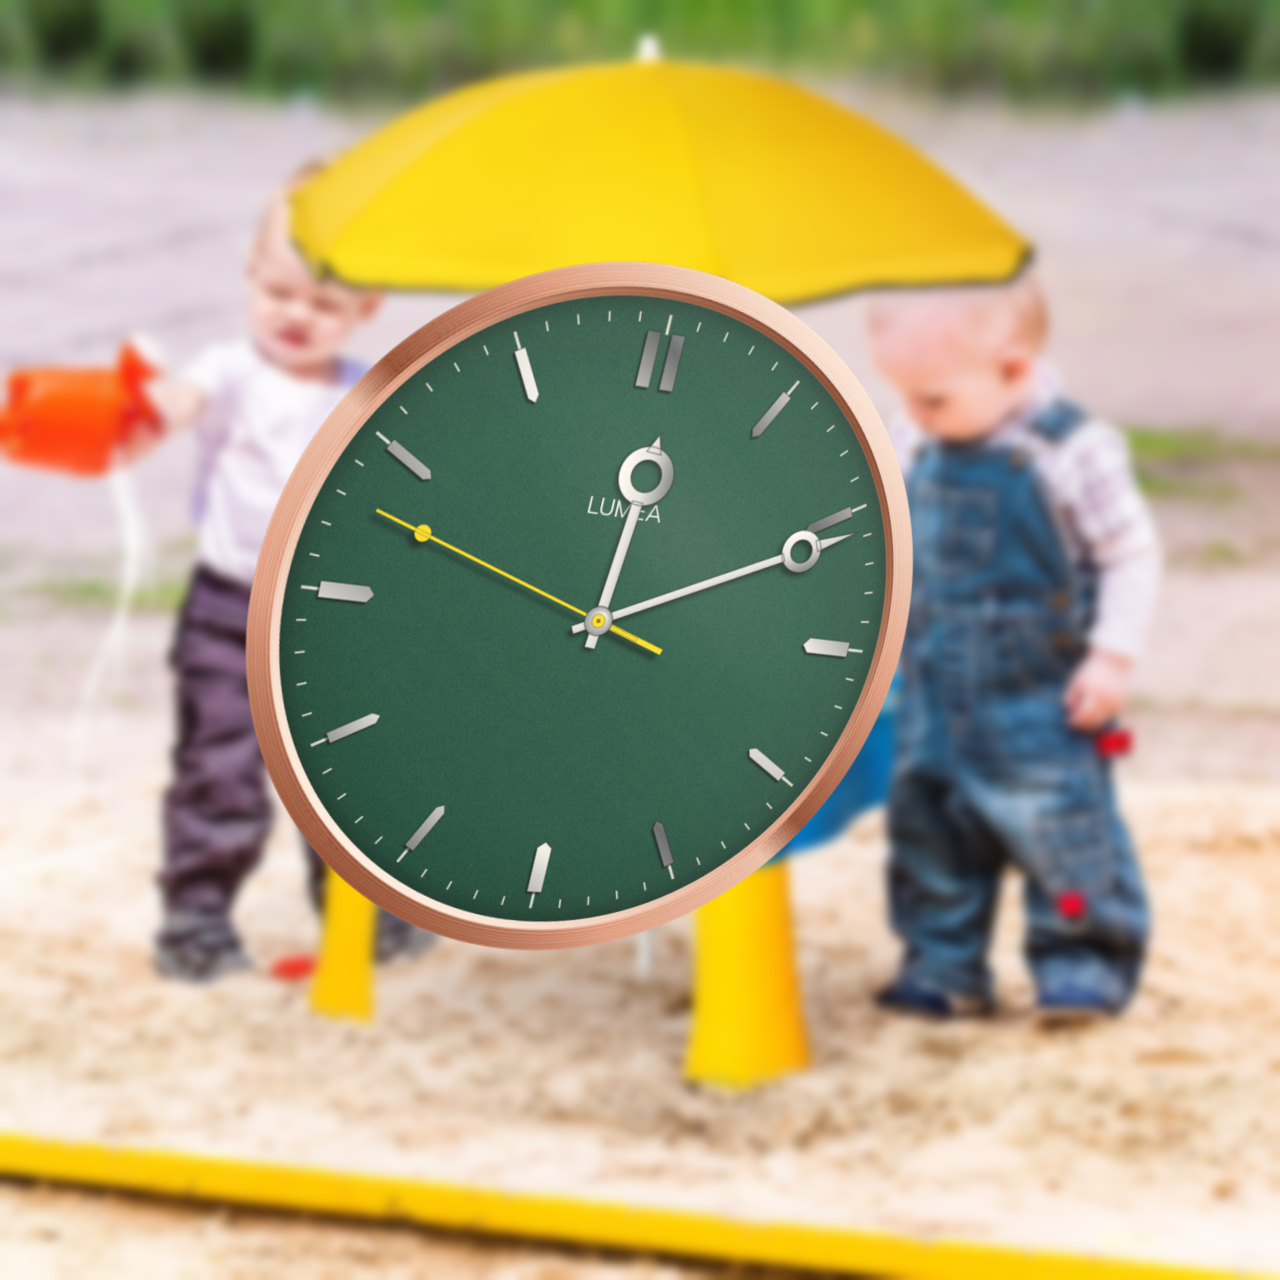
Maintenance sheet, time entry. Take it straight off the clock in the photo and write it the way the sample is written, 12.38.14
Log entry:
12.10.48
